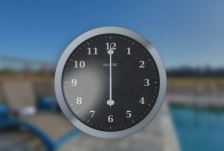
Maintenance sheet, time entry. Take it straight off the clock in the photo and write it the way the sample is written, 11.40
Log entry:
6.00
